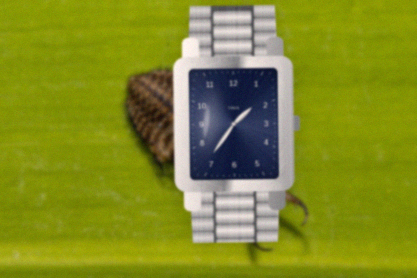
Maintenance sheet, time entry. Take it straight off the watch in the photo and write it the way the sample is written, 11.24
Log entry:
1.36
